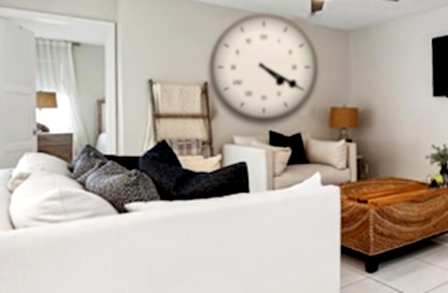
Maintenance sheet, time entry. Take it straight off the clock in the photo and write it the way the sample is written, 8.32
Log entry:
4.20
